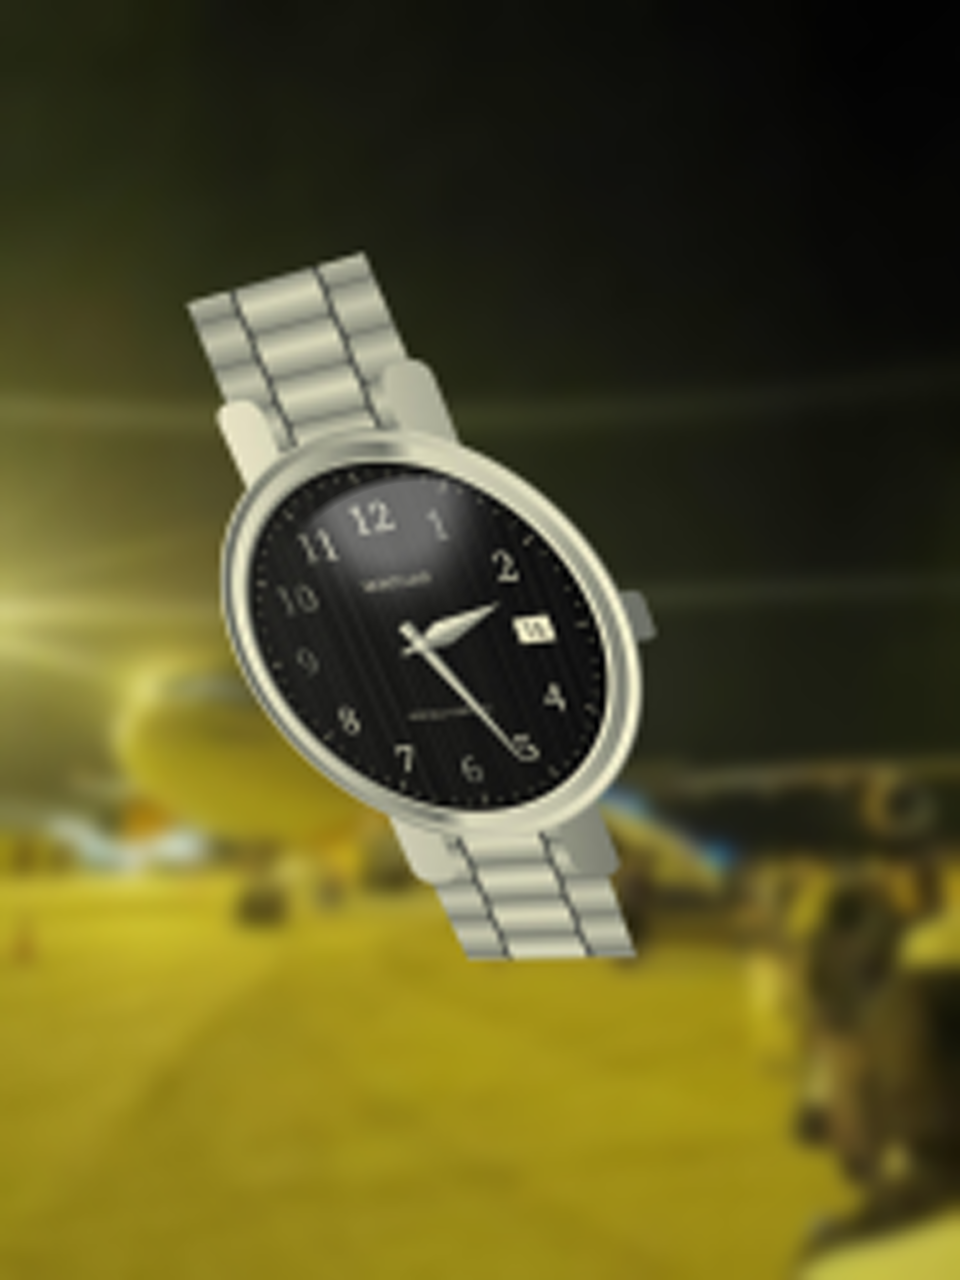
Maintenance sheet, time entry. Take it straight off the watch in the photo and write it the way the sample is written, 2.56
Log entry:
2.26
